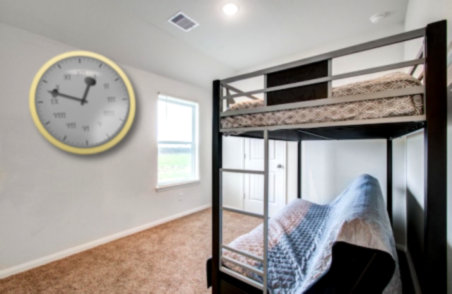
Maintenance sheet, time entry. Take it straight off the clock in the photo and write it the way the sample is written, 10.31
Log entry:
12.48
